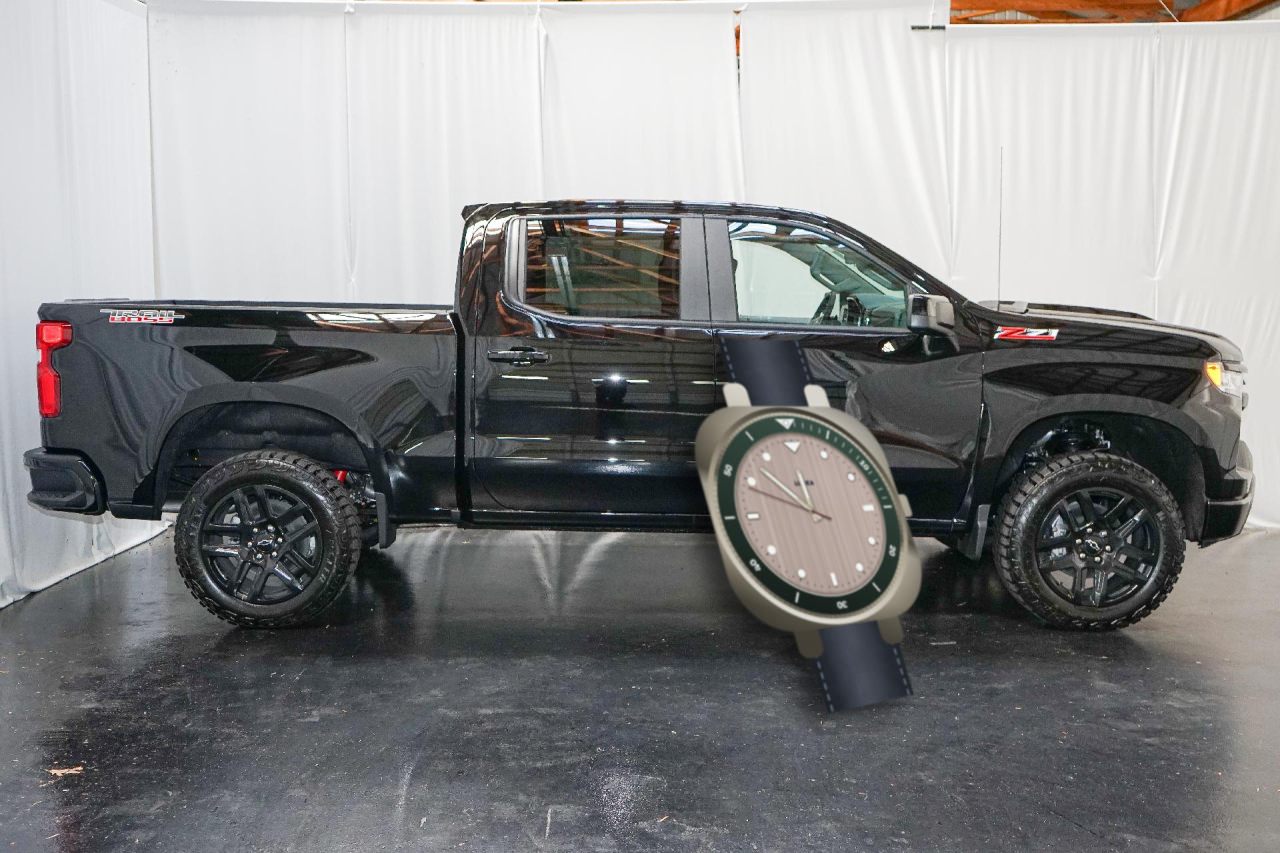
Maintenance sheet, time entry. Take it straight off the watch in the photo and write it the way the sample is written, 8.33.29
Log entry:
11.52.49
